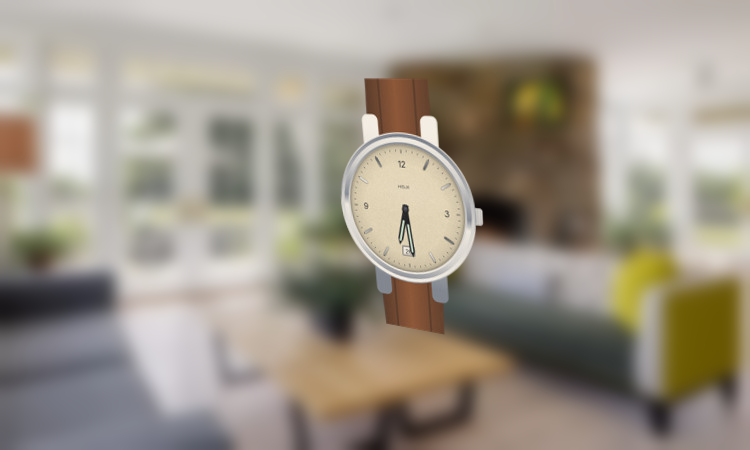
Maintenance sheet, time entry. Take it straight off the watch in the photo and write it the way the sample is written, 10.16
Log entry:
6.29
